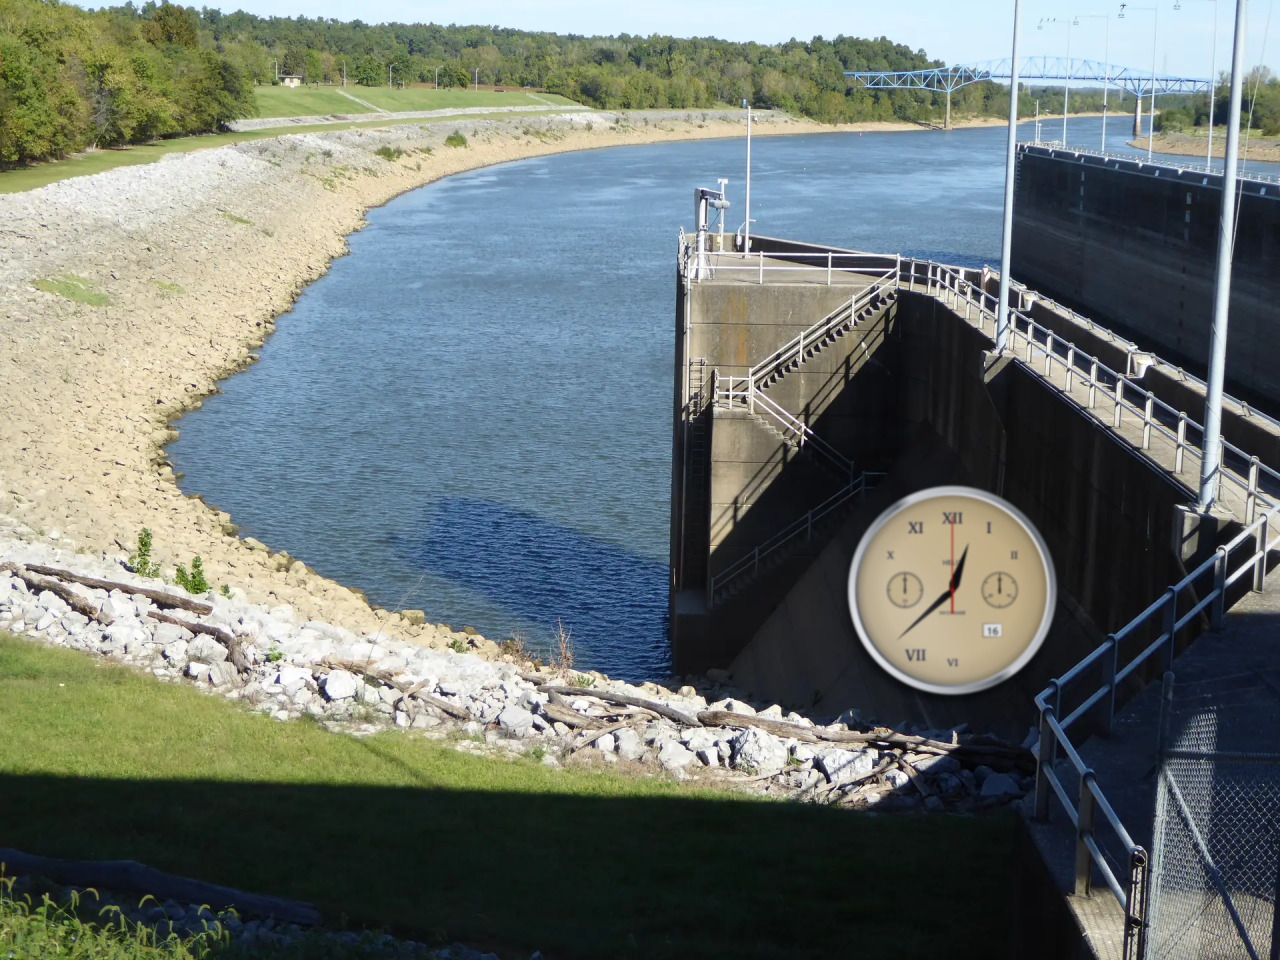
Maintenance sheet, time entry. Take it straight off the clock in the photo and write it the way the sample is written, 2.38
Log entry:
12.38
